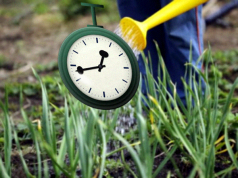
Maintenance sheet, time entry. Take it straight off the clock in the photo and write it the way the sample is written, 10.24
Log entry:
12.43
